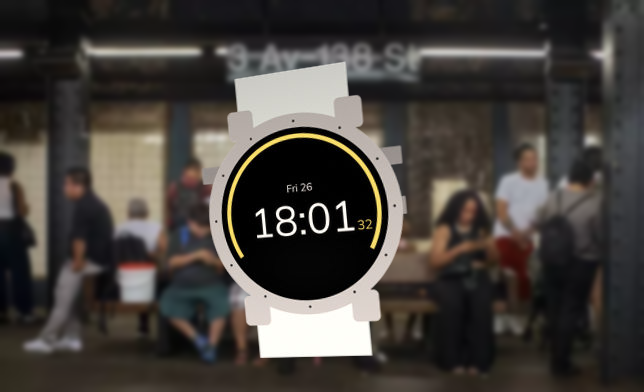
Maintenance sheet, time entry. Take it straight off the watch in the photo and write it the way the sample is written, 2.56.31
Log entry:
18.01.32
